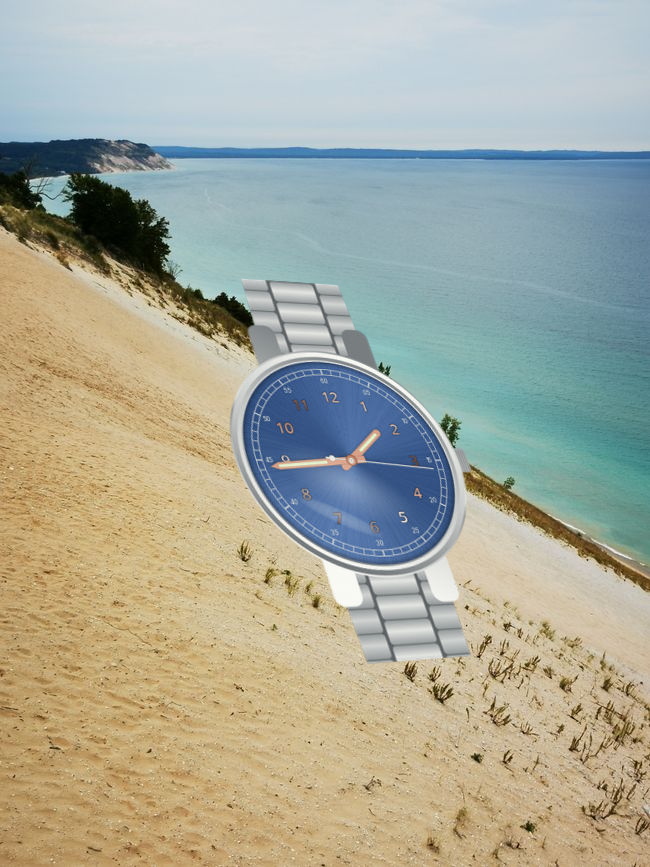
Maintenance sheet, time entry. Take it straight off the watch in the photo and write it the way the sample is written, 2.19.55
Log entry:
1.44.16
